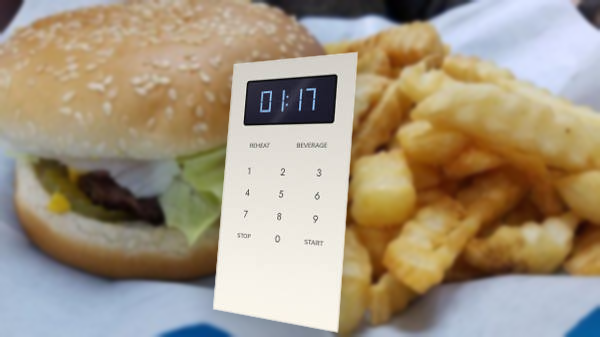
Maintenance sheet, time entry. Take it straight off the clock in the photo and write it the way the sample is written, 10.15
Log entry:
1.17
